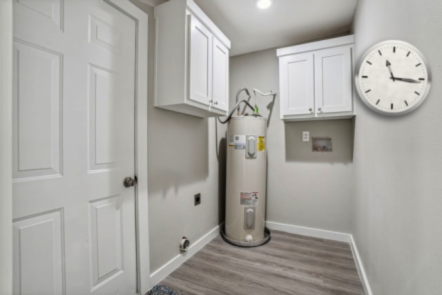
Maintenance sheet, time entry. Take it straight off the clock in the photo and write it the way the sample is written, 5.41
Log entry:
11.16
